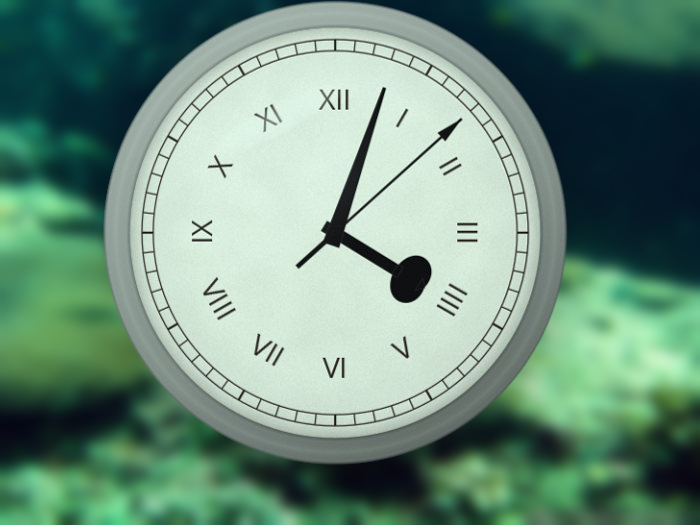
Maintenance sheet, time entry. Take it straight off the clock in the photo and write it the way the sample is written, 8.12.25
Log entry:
4.03.08
